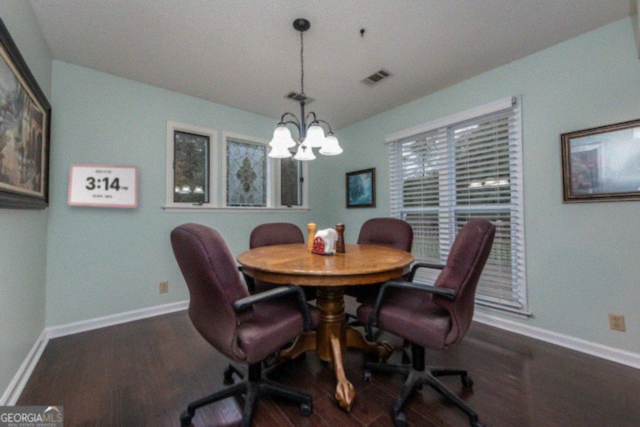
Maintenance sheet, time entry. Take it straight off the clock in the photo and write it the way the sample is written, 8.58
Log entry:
3.14
